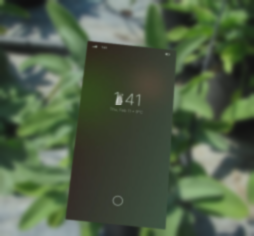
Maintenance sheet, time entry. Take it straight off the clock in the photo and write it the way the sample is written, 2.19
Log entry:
1.41
